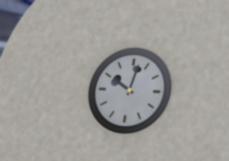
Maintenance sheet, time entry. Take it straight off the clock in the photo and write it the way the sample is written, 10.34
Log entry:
10.02
